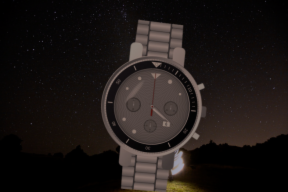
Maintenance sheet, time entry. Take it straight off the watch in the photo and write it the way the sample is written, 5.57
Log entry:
4.21
